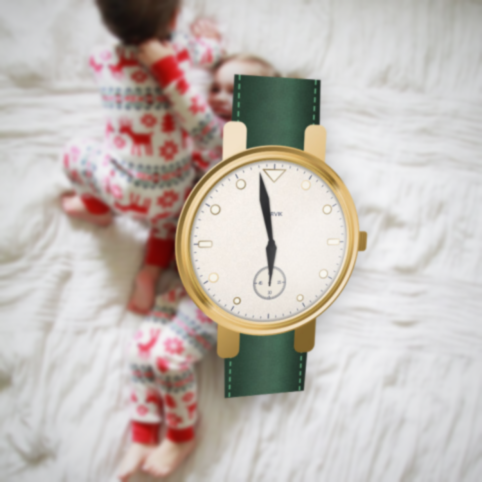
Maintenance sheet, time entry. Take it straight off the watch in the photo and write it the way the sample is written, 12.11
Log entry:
5.58
